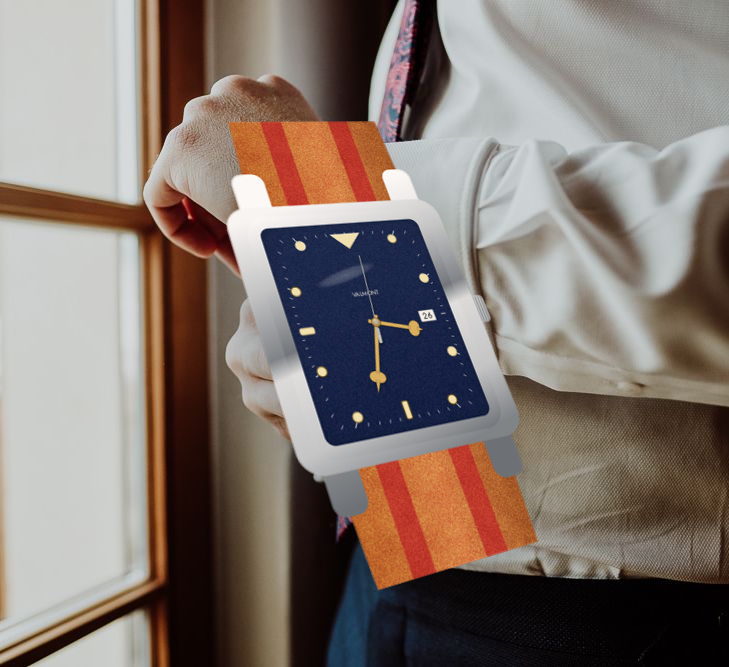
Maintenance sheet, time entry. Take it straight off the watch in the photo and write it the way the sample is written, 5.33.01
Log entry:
3.33.01
